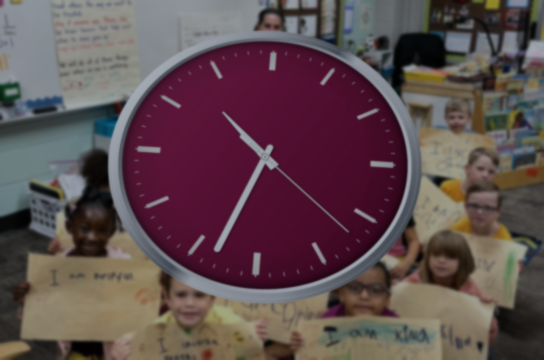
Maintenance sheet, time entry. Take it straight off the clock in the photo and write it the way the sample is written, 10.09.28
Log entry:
10.33.22
